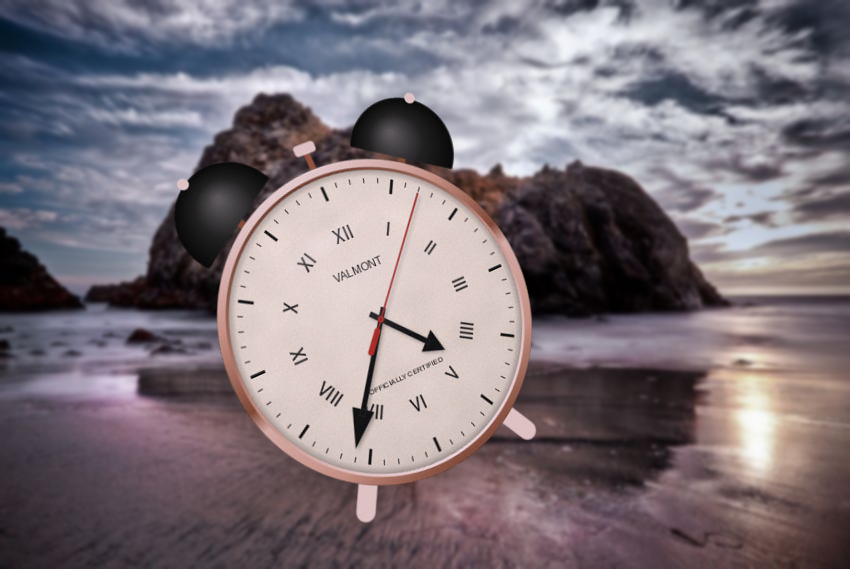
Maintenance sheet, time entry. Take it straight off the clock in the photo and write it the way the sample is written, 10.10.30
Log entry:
4.36.07
